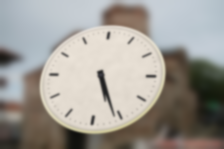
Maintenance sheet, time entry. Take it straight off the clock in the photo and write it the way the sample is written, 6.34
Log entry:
5.26
